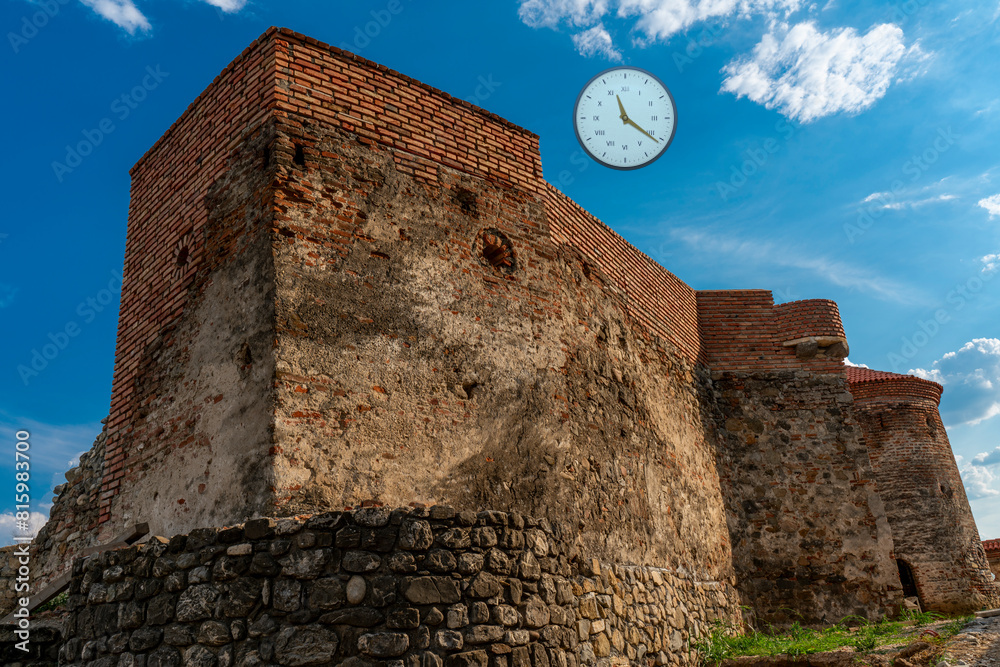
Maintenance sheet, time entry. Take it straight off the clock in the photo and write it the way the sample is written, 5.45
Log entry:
11.21
